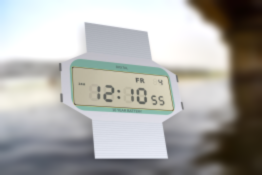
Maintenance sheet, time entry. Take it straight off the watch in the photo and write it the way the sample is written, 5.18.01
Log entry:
12.10.55
